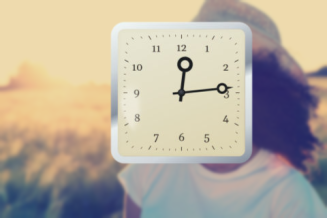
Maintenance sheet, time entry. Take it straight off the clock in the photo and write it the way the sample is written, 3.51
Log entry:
12.14
